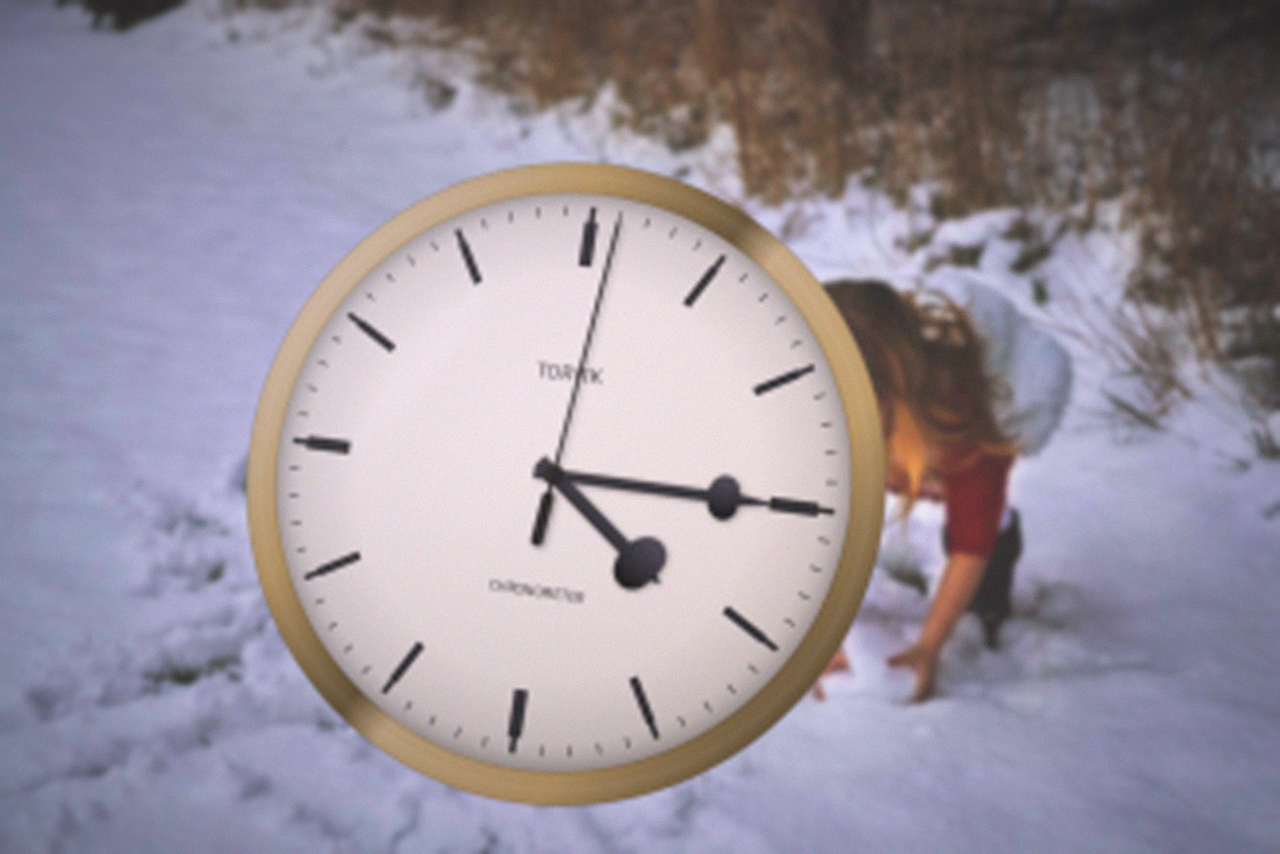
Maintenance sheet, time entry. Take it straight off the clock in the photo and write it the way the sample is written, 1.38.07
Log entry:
4.15.01
